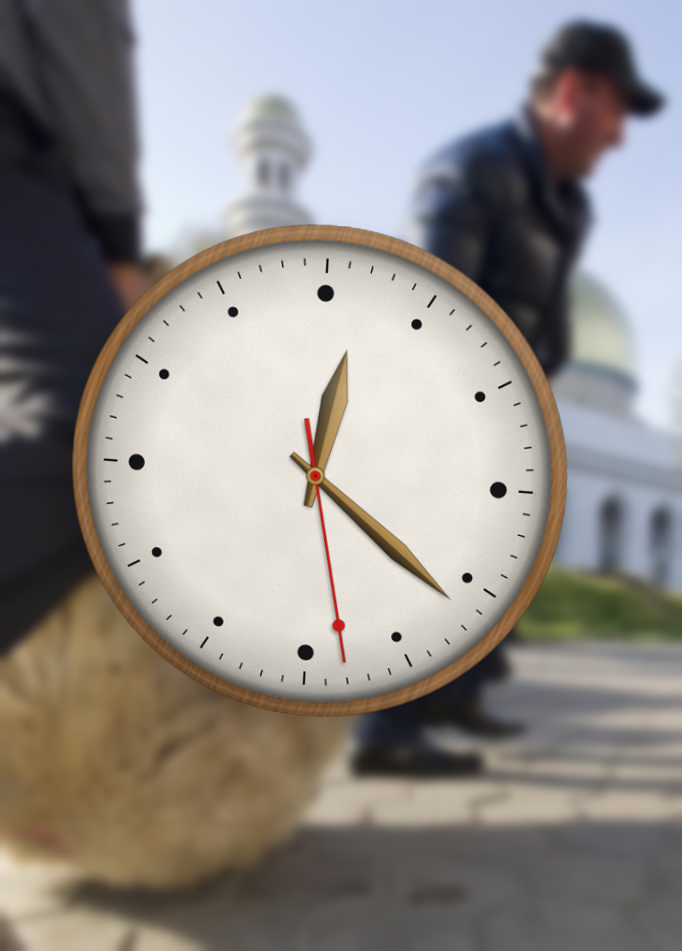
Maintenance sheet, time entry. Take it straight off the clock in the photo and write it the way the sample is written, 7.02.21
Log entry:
12.21.28
